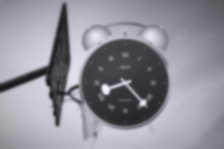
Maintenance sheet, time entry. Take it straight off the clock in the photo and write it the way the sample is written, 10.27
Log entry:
8.23
